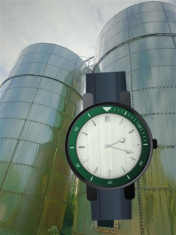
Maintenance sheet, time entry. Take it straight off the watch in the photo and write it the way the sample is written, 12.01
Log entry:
2.18
